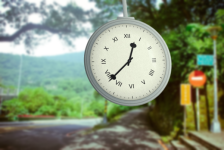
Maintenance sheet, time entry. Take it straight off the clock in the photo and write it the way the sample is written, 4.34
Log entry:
12.38
